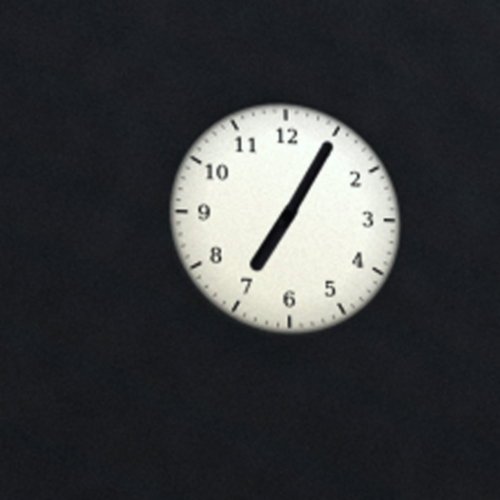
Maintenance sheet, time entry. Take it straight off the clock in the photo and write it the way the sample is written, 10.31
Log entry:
7.05
